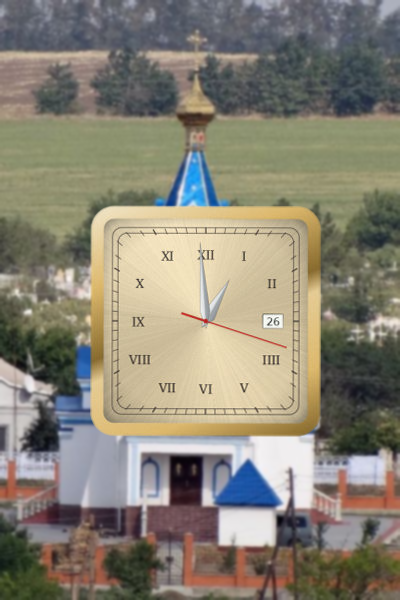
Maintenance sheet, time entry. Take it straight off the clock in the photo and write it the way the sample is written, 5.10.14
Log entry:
12.59.18
